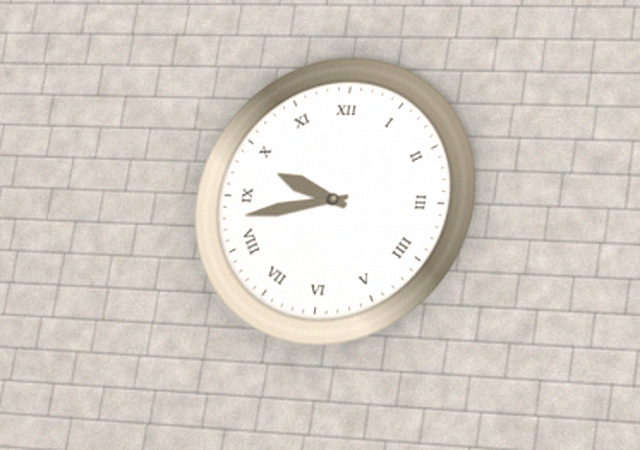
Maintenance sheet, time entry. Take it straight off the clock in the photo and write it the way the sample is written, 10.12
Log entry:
9.43
